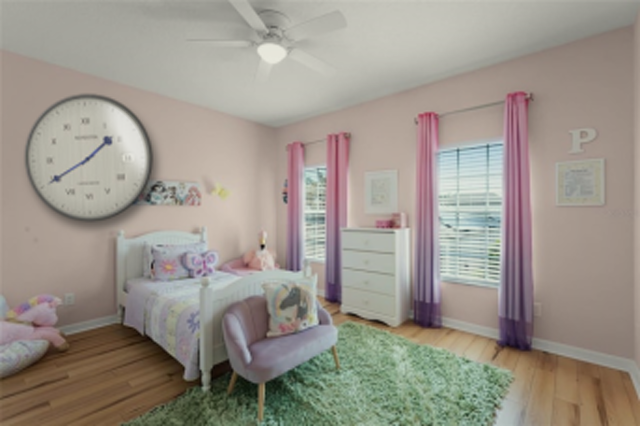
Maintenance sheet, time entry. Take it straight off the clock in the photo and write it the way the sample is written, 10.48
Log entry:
1.40
